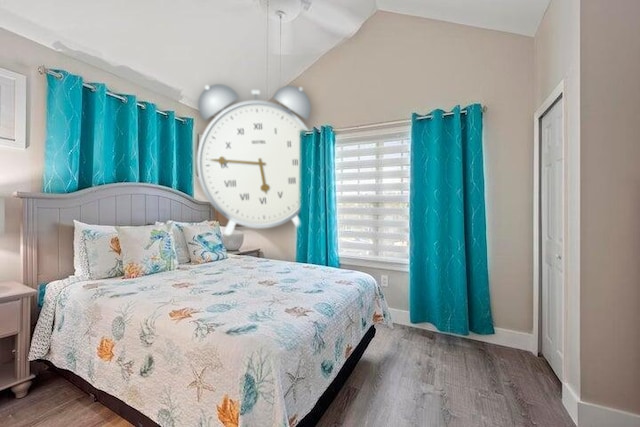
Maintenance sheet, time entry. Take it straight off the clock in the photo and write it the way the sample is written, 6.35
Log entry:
5.46
